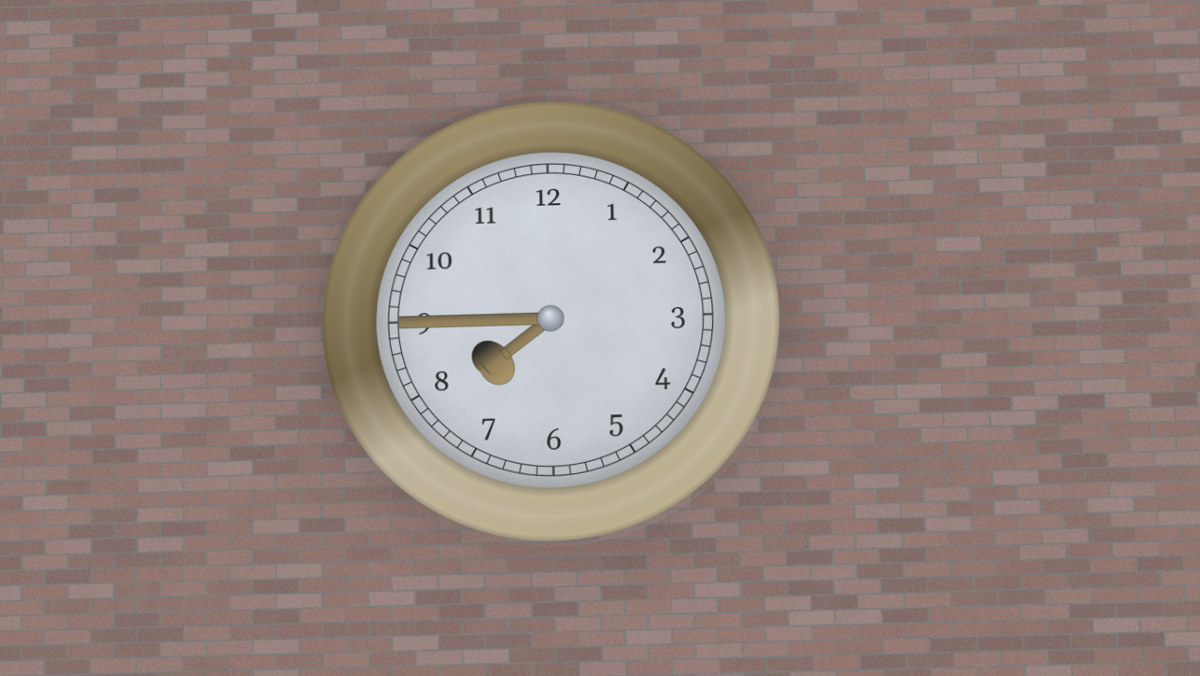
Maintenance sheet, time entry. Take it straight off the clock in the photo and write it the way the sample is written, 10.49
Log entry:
7.45
